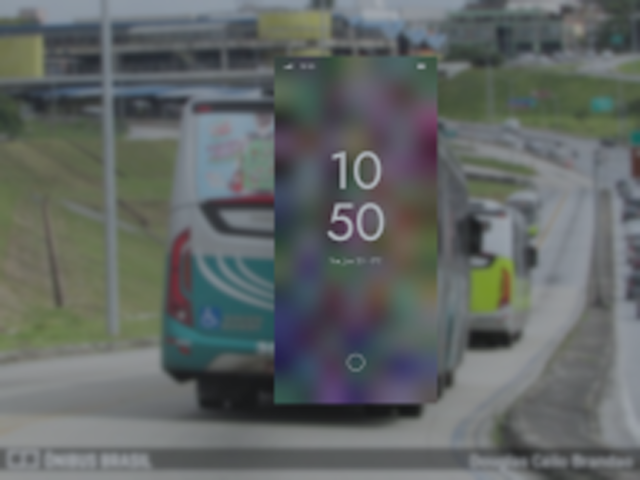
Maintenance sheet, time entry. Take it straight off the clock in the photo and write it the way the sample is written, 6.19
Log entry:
10.50
